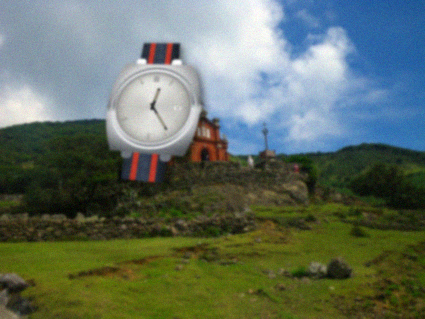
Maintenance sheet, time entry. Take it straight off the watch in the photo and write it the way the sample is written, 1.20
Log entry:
12.24
